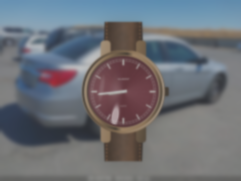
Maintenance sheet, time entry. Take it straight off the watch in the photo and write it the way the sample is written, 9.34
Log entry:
8.44
